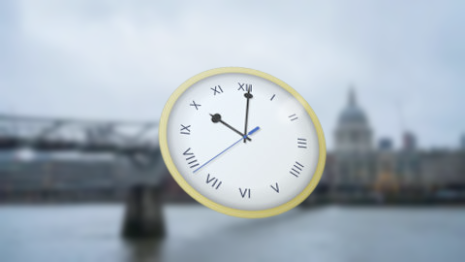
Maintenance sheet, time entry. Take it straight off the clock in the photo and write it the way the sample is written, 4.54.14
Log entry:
10.00.38
